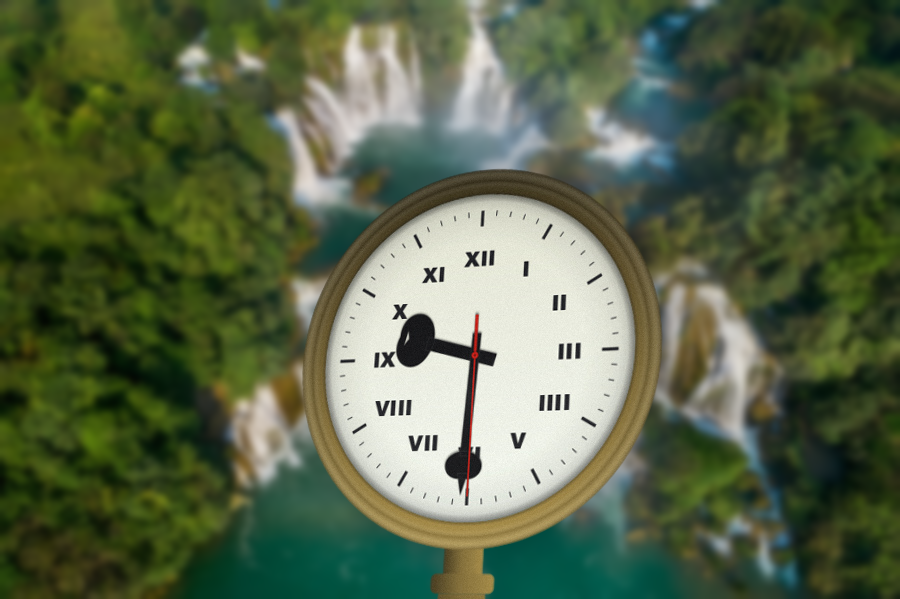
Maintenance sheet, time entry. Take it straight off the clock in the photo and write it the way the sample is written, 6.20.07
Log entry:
9.30.30
